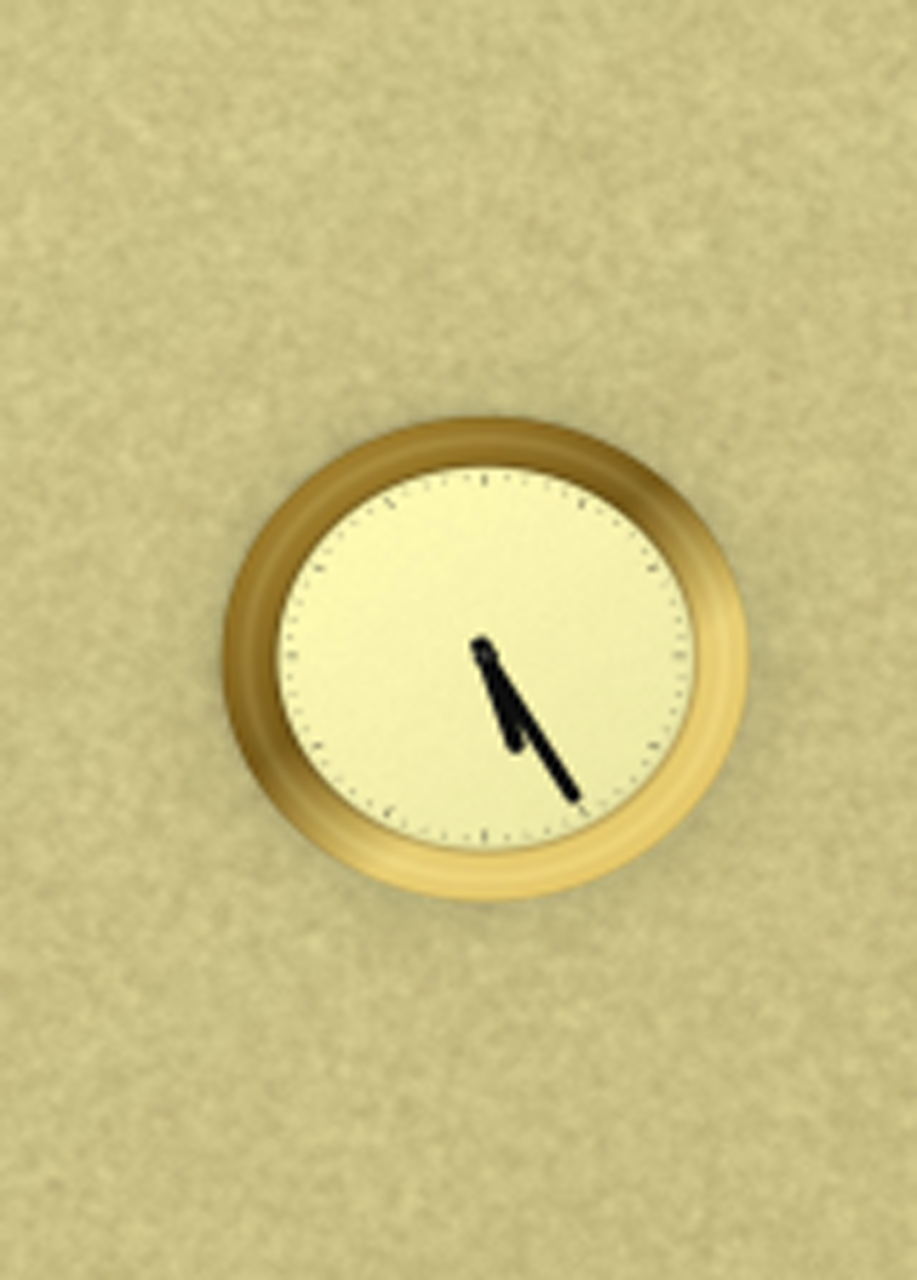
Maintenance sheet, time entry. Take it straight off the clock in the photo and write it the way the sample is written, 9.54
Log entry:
5.25
